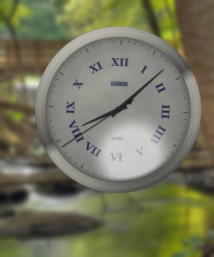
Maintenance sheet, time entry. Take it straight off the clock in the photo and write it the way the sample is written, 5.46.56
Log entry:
8.07.39
